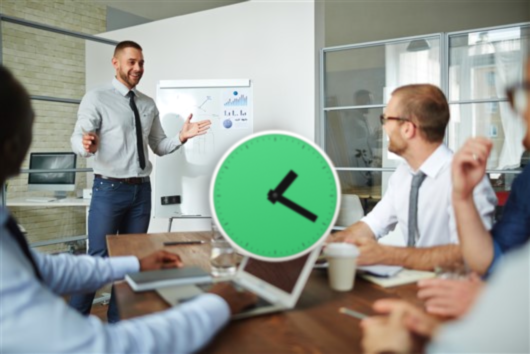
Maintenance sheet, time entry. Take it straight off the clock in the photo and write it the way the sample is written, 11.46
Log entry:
1.20
